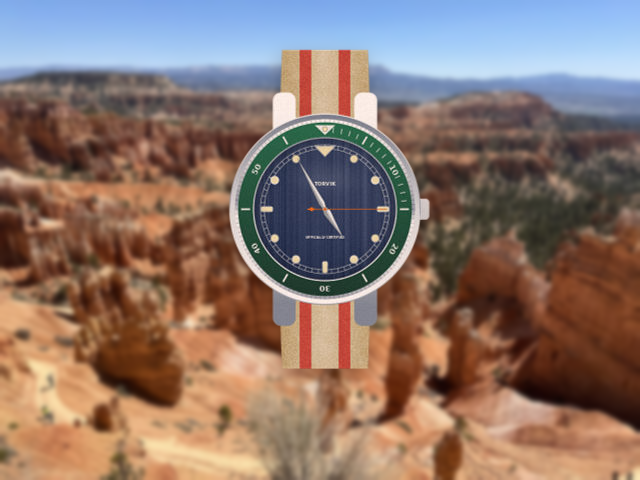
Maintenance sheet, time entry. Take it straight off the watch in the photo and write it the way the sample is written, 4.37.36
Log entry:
4.55.15
